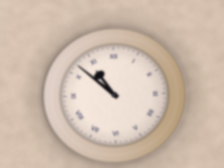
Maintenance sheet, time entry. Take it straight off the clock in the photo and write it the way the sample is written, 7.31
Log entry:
10.52
